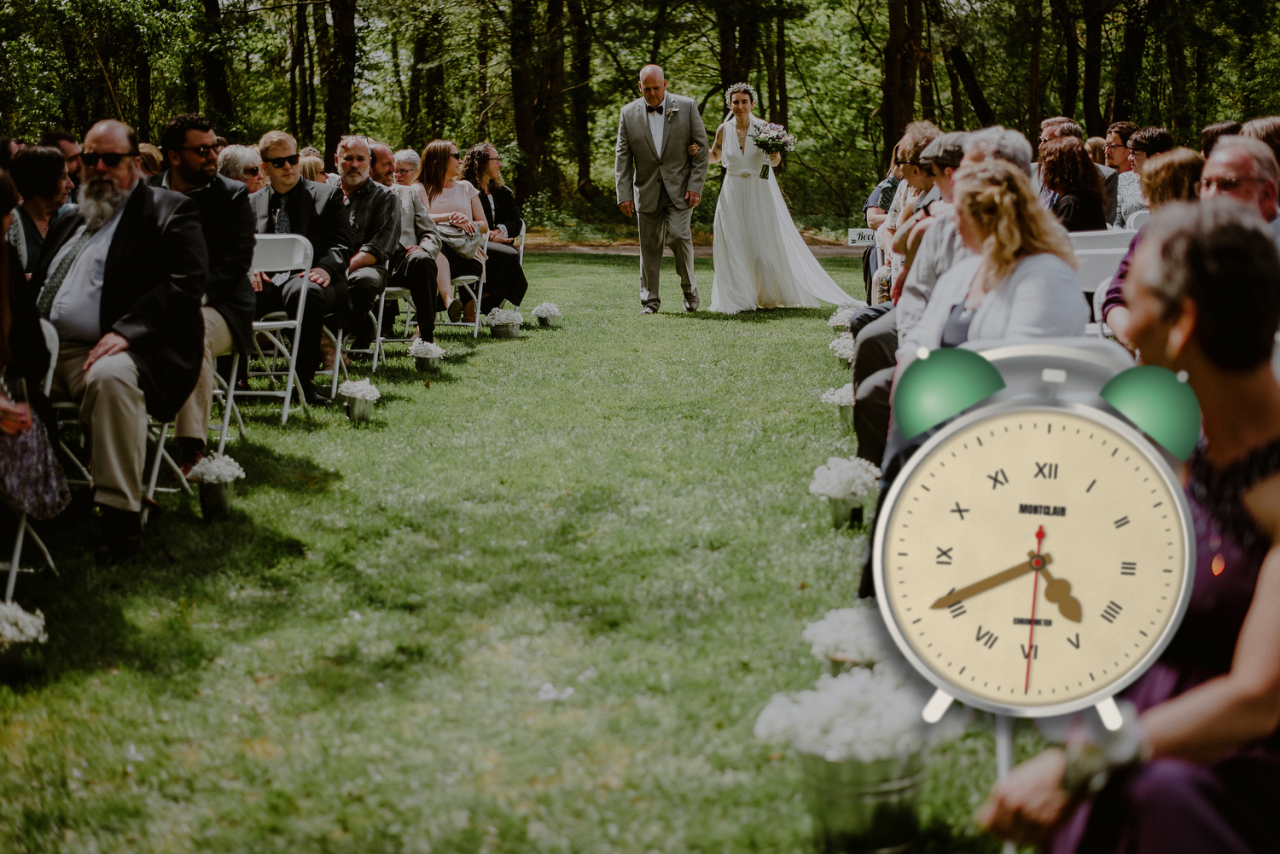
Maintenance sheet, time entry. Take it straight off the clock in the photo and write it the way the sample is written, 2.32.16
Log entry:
4.40.30
